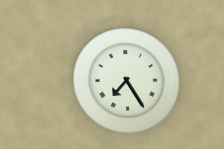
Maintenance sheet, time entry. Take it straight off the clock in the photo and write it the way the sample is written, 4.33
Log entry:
7.25
